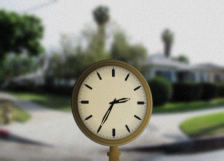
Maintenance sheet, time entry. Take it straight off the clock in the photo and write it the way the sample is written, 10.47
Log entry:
2.35
